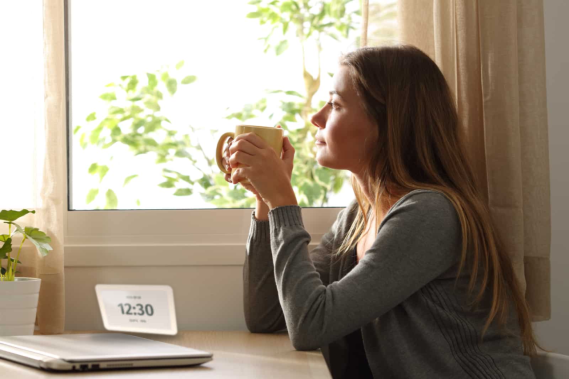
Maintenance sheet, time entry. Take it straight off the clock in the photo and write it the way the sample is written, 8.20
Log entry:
12.30
